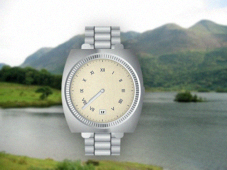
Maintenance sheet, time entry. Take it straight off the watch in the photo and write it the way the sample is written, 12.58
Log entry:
7.38
